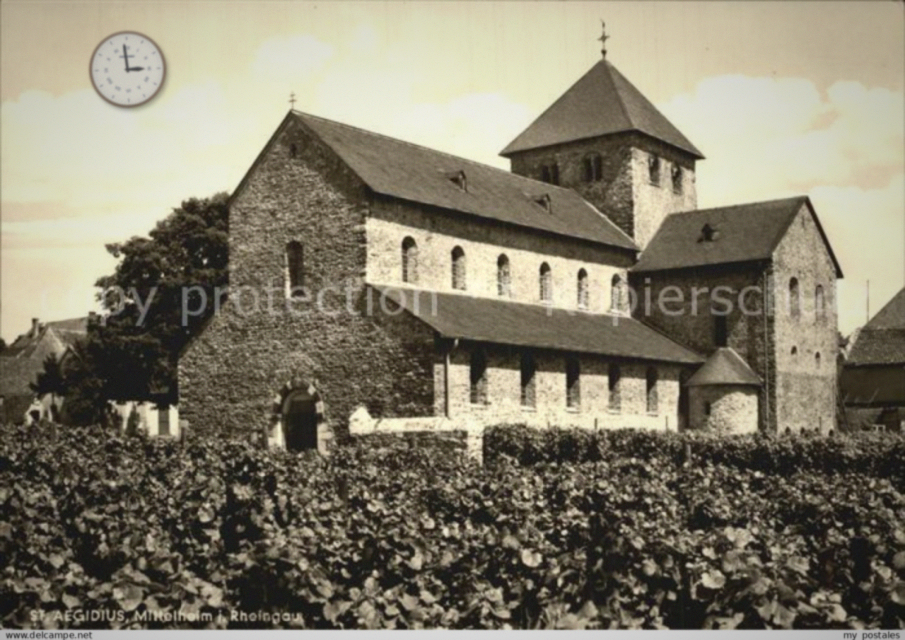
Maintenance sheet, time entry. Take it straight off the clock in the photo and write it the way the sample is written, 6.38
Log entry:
2.59
